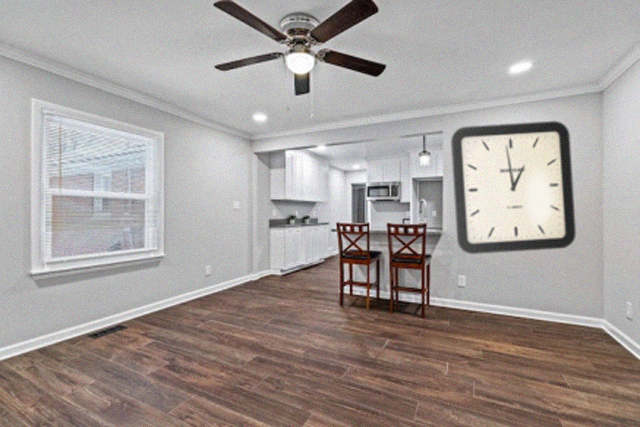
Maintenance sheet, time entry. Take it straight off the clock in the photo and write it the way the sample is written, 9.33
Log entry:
12.59
